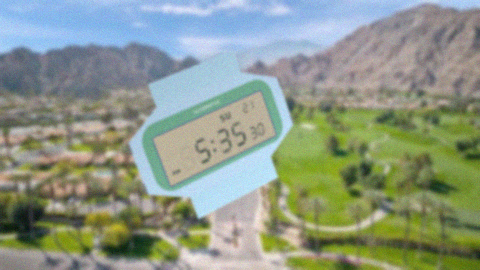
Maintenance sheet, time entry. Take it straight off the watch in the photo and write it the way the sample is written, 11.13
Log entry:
5.35
